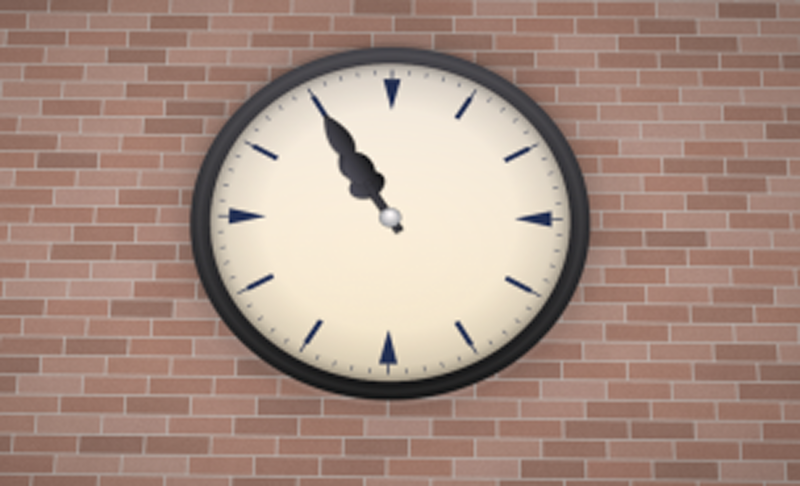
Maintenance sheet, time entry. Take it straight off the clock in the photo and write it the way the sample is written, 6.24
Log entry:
10.55
